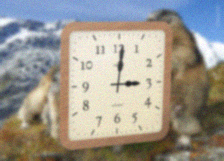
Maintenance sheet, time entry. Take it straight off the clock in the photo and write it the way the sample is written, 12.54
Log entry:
3.01
